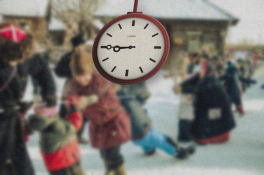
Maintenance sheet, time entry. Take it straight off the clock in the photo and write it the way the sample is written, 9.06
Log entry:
8.45
